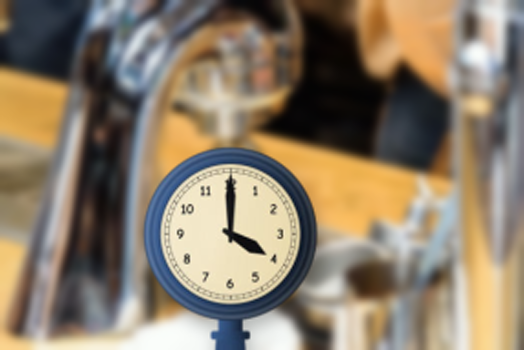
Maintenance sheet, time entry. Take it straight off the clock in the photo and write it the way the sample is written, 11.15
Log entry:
4.00
